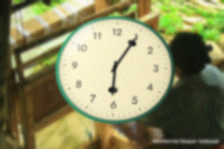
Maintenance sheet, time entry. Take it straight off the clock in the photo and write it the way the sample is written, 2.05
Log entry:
6.05
